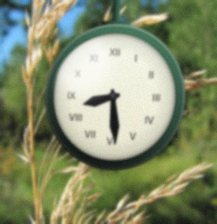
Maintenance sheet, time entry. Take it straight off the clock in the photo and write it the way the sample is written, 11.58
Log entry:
8.29
